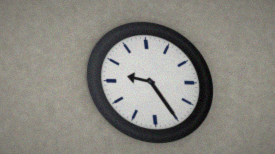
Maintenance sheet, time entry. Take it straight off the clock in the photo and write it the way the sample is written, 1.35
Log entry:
9.25
